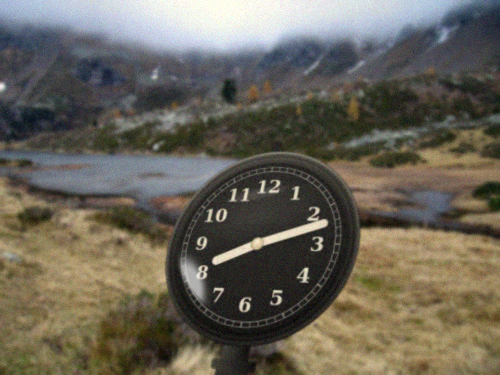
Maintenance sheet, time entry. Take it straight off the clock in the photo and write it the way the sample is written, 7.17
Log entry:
8.12
